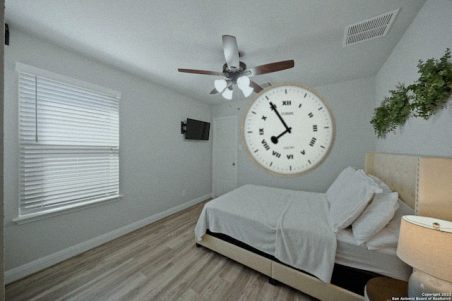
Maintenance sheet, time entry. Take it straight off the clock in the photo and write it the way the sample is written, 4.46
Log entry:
7.55
